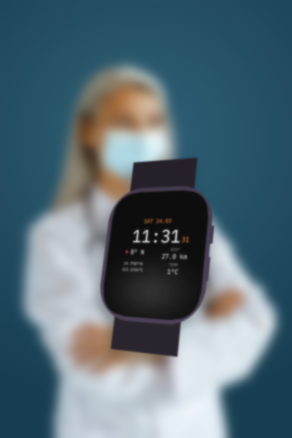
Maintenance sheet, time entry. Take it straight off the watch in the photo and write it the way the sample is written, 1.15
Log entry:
11.31
